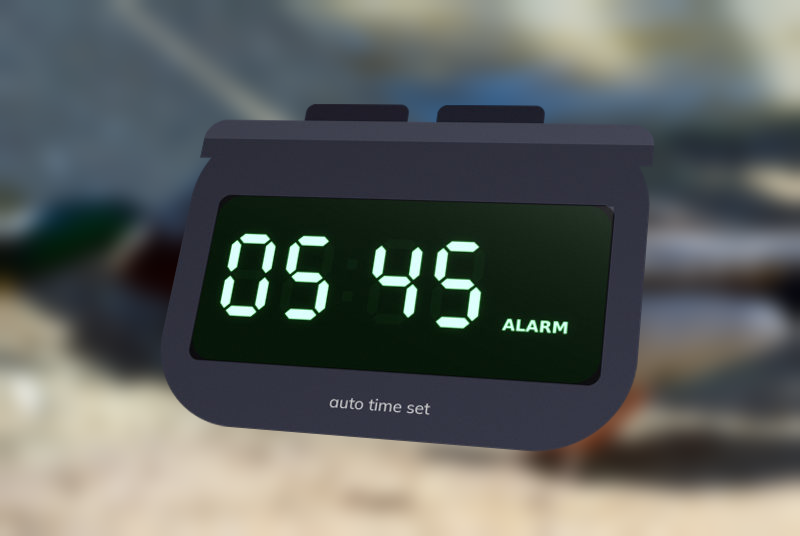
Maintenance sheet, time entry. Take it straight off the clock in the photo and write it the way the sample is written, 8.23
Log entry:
5.45
